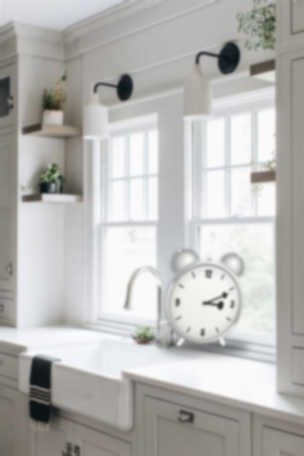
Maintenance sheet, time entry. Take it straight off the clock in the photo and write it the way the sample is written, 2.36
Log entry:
3.11
